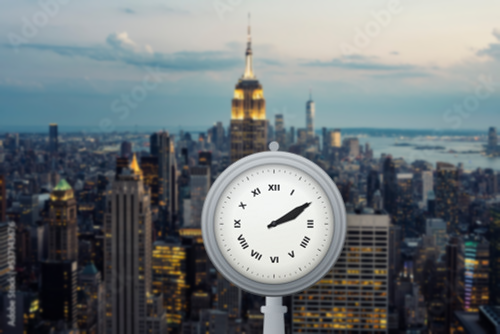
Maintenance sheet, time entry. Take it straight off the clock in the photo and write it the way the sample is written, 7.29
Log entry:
2.10
